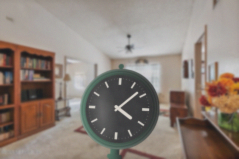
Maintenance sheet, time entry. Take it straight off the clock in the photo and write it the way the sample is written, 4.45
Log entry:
4.08
